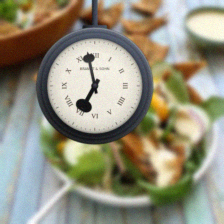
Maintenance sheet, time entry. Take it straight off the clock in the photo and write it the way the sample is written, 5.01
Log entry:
6.58
